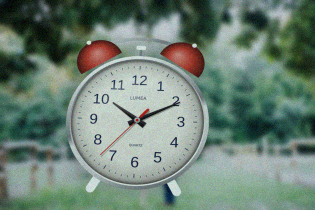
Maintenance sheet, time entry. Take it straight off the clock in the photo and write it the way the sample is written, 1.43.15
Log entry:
10.10.37
